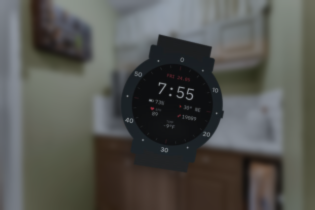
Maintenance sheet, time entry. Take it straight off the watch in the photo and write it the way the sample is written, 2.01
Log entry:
7.55
